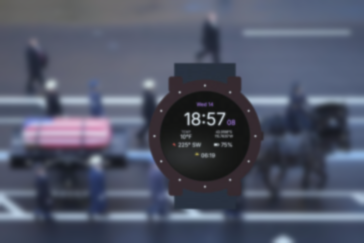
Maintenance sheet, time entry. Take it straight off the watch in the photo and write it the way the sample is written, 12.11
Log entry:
18.57
